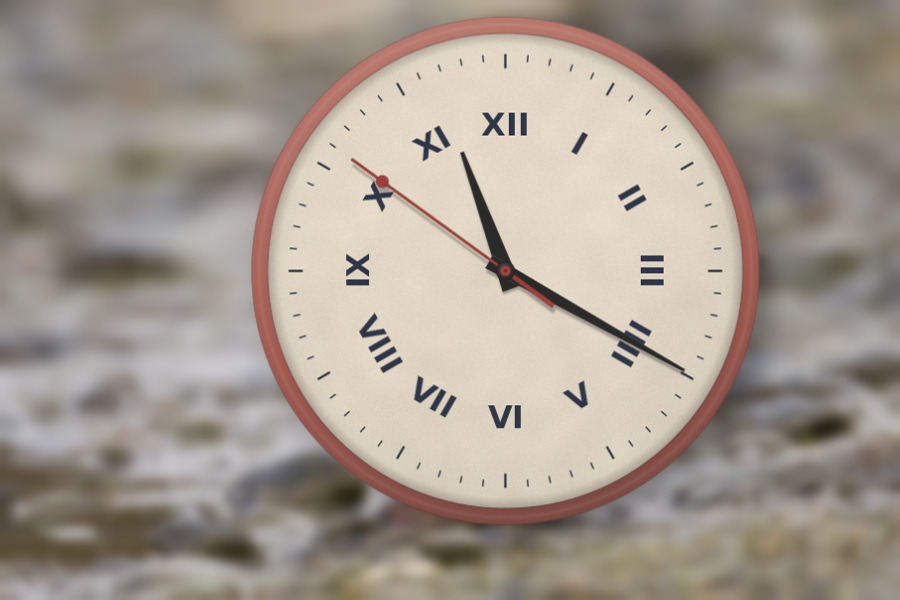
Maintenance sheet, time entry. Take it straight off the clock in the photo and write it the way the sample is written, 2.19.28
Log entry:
11.19.51
